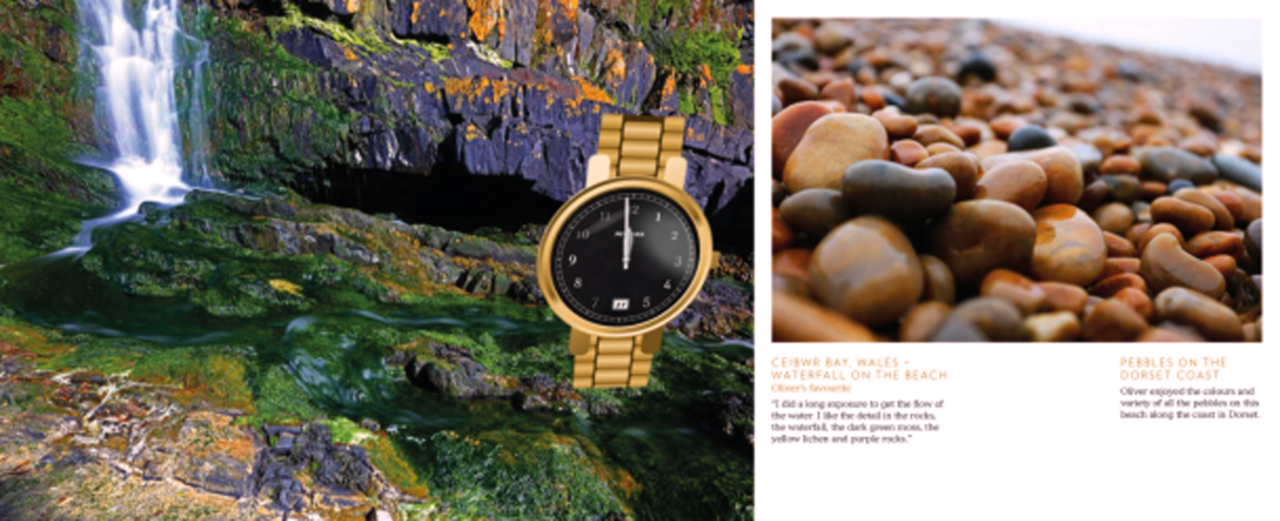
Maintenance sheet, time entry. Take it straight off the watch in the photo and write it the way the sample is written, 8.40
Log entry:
11.59
